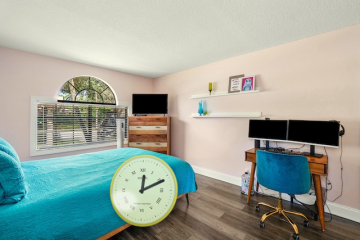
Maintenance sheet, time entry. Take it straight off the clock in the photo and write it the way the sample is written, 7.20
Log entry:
12.11
